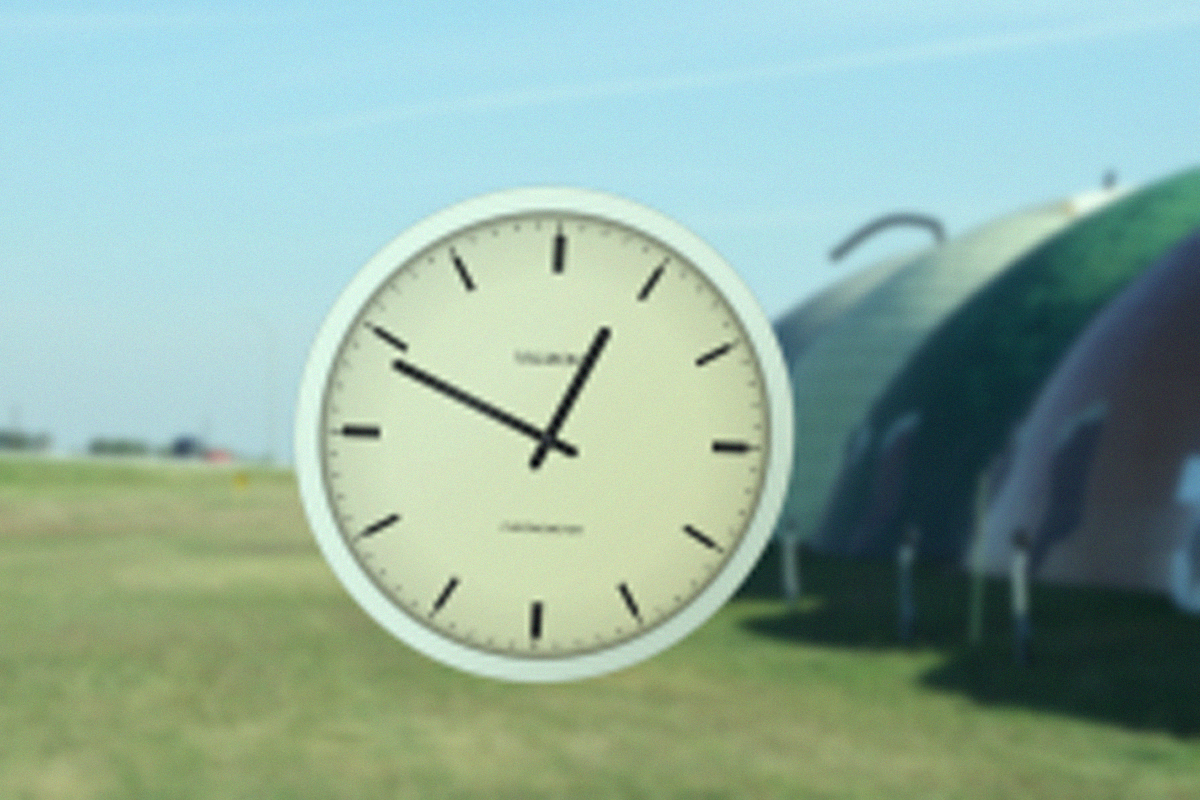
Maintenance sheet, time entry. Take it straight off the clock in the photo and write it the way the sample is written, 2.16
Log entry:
12.49
